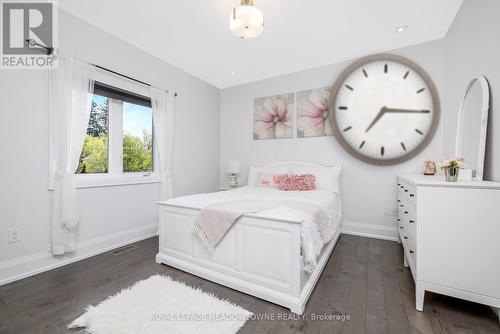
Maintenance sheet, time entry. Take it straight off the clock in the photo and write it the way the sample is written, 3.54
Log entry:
7.15
